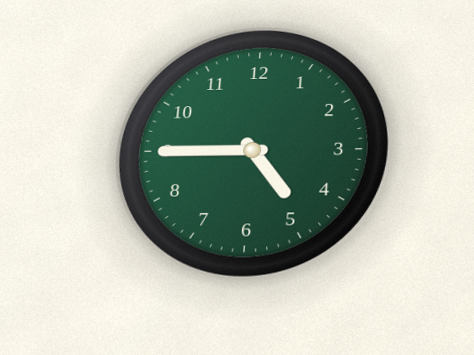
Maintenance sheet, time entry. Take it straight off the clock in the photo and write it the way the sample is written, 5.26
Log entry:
4.45
